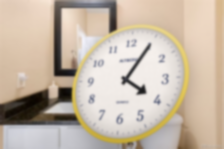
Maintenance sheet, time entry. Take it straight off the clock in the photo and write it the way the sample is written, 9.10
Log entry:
4.05
